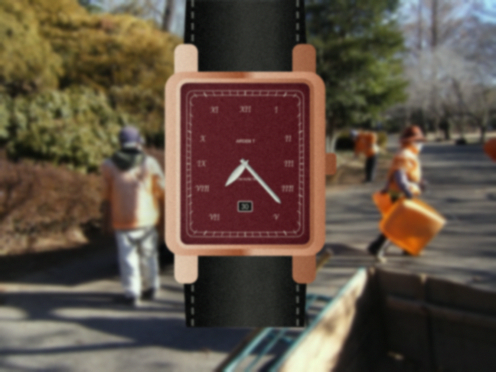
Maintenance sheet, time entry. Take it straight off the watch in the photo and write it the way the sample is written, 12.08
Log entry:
7.23
